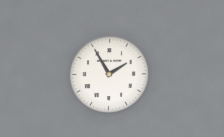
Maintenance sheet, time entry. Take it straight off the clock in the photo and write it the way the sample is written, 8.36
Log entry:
1.55
